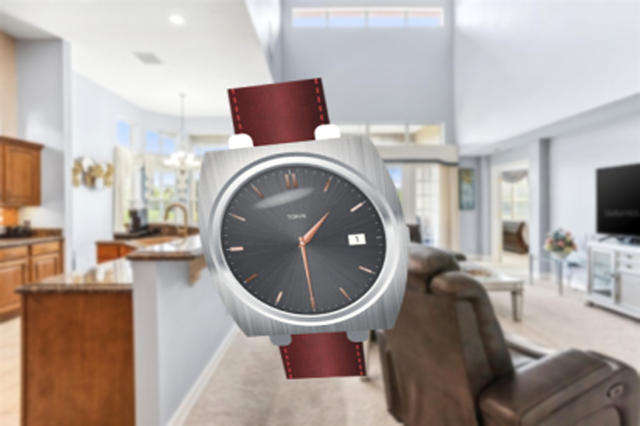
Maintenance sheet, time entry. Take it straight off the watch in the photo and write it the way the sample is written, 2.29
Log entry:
1.30
